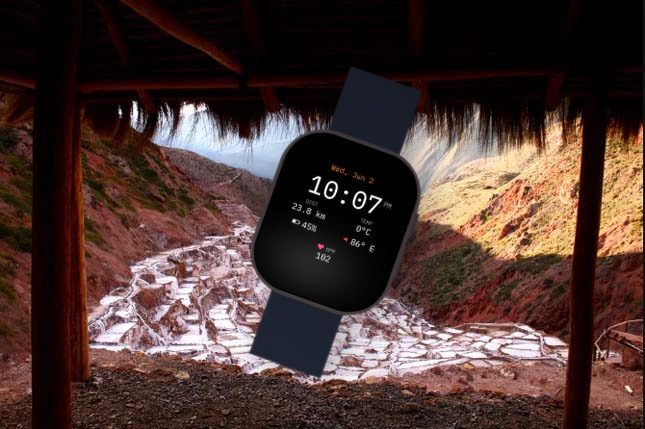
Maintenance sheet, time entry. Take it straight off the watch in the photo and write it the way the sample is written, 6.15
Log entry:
10.07
